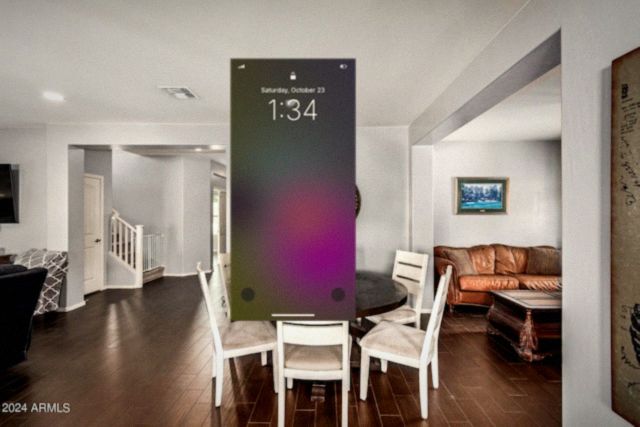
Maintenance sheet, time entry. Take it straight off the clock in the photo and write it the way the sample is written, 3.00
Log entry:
1.34
